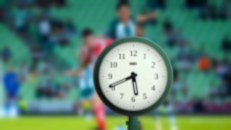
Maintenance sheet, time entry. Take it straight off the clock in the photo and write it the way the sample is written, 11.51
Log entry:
5.41
